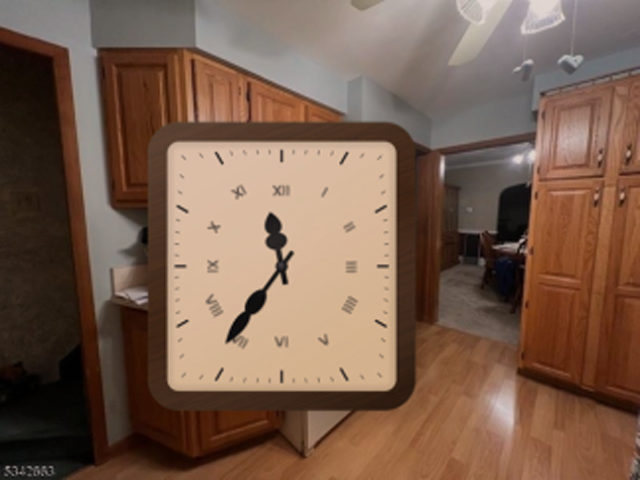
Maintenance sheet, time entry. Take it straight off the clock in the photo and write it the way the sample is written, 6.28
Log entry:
11.36
